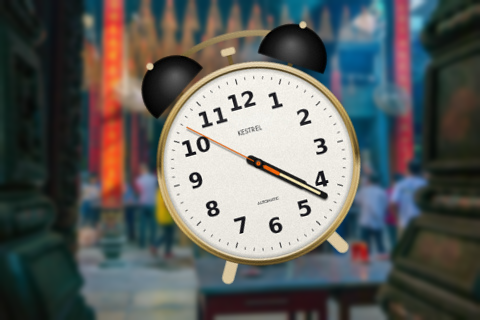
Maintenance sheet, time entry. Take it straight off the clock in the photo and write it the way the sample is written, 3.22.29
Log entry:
4.21.52
